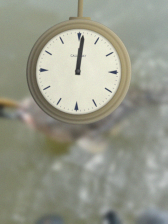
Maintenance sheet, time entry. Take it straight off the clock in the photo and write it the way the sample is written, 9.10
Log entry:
12.01
